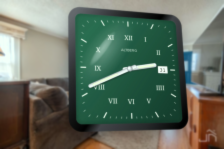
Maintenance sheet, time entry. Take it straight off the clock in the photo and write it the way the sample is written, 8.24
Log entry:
2.41
